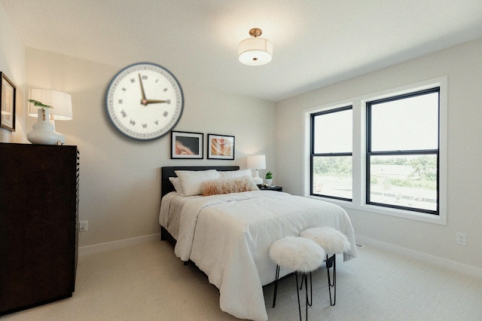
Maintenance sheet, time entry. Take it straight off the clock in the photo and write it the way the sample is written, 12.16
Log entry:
2.58
